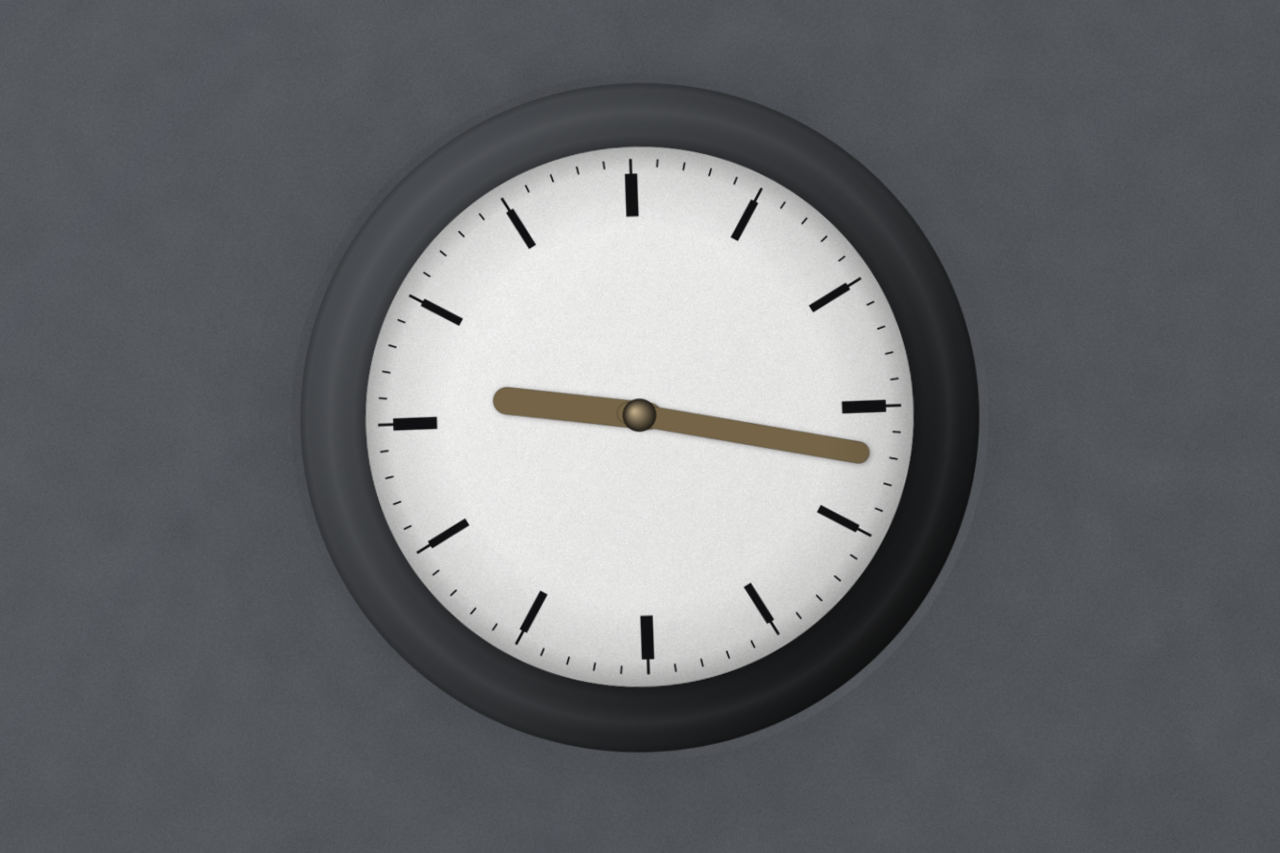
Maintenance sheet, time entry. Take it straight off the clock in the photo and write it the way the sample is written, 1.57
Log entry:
9.17
